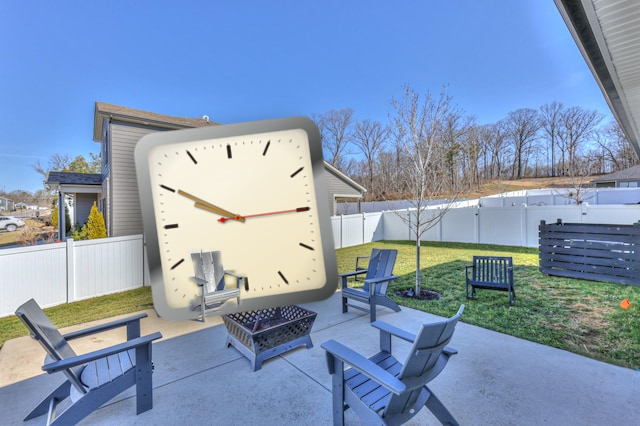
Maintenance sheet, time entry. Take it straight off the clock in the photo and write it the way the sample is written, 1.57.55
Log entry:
9.50.15
